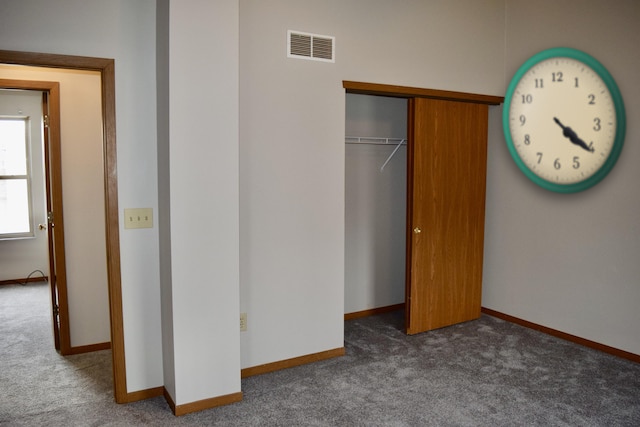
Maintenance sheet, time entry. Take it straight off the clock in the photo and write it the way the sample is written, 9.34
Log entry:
4.21
